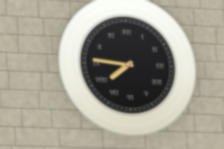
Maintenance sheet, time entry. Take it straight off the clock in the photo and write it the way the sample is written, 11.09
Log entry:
7.46
